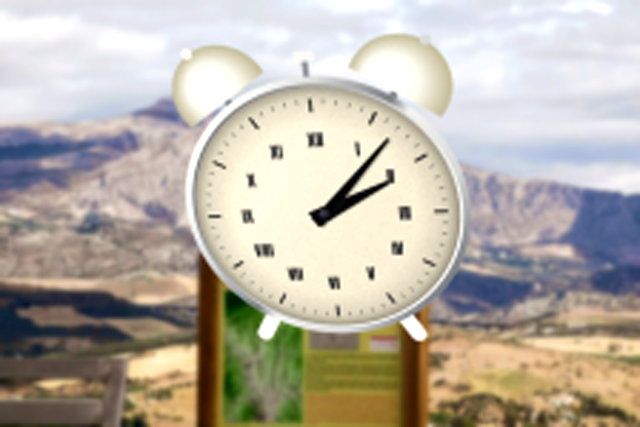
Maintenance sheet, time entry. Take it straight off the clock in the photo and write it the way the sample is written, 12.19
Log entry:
2.07
